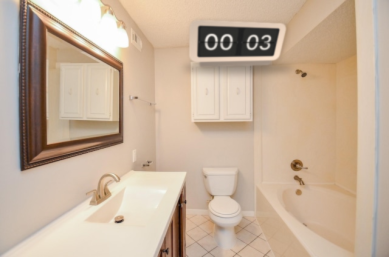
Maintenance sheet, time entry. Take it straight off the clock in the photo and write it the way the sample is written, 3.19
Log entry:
0.03
